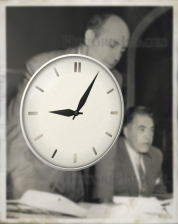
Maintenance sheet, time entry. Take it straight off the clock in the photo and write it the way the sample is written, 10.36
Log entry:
9.05
